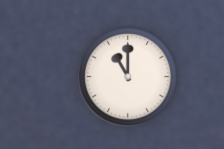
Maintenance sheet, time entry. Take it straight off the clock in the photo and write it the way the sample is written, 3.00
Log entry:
11.00
